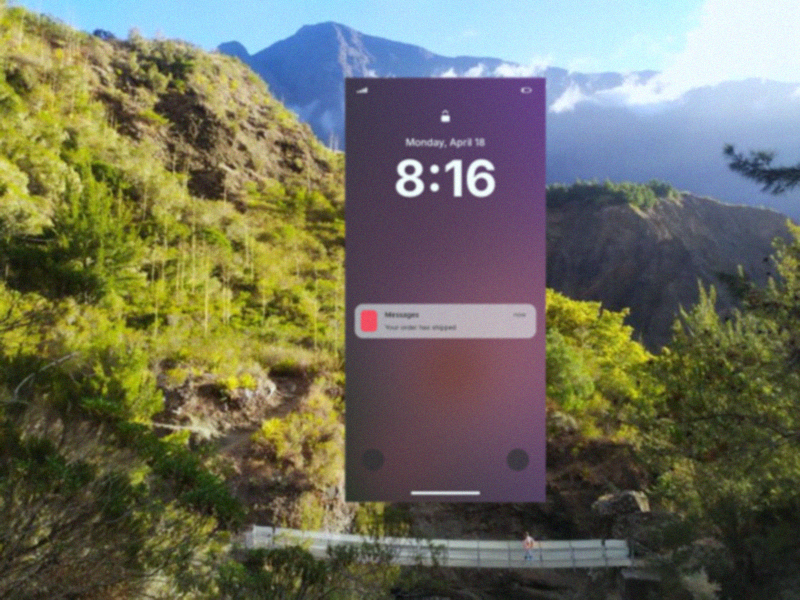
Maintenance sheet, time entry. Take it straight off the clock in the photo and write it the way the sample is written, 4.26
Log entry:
8.16
